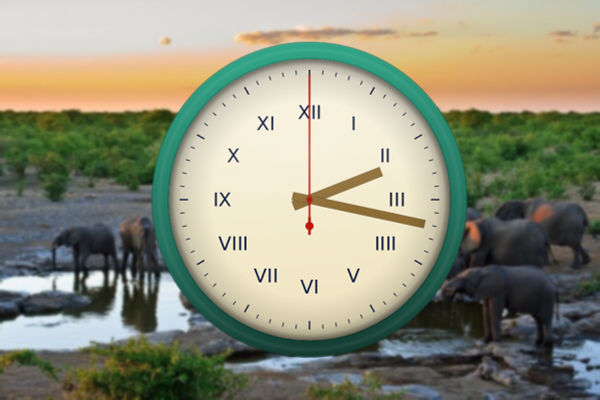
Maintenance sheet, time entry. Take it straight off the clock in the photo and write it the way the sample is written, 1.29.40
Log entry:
2.17.00
